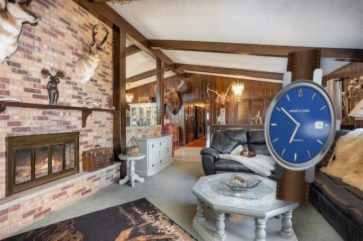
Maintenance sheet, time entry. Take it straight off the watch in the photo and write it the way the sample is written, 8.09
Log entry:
6.51
